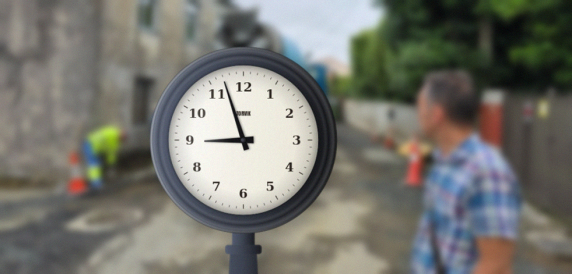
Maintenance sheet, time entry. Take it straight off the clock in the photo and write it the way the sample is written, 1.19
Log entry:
8.57
